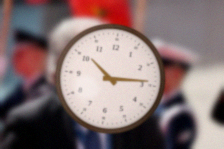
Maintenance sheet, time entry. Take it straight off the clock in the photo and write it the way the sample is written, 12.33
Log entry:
10.14
